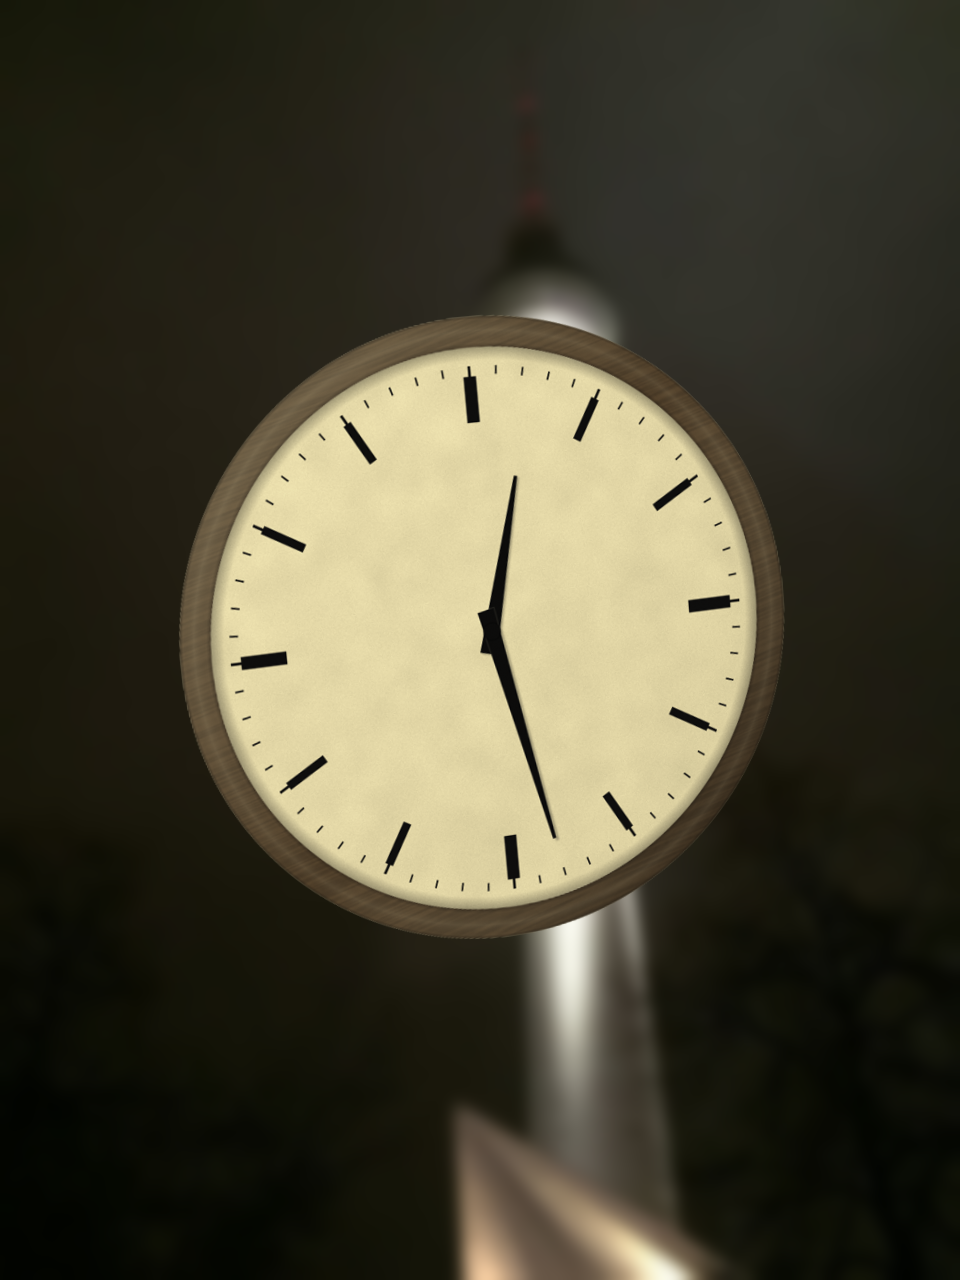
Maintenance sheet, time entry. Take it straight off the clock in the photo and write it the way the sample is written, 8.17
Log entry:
12.28
